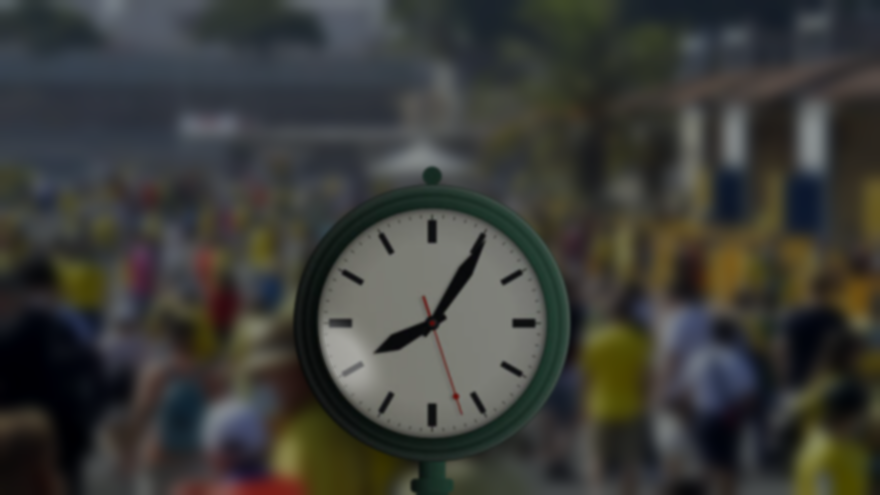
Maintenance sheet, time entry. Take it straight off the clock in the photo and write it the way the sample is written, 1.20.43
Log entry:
8.05.27
